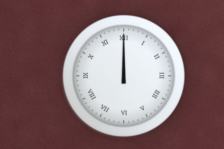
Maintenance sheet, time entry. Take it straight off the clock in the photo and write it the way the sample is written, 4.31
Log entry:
12.00
